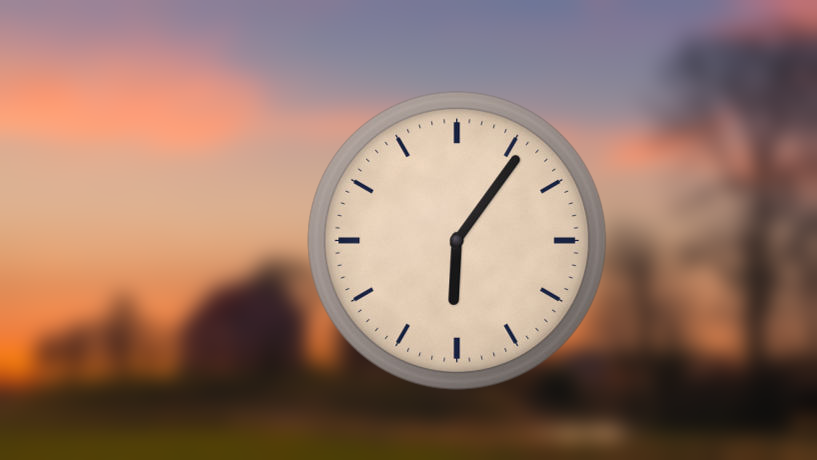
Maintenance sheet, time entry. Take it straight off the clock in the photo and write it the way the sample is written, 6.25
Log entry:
6.06
